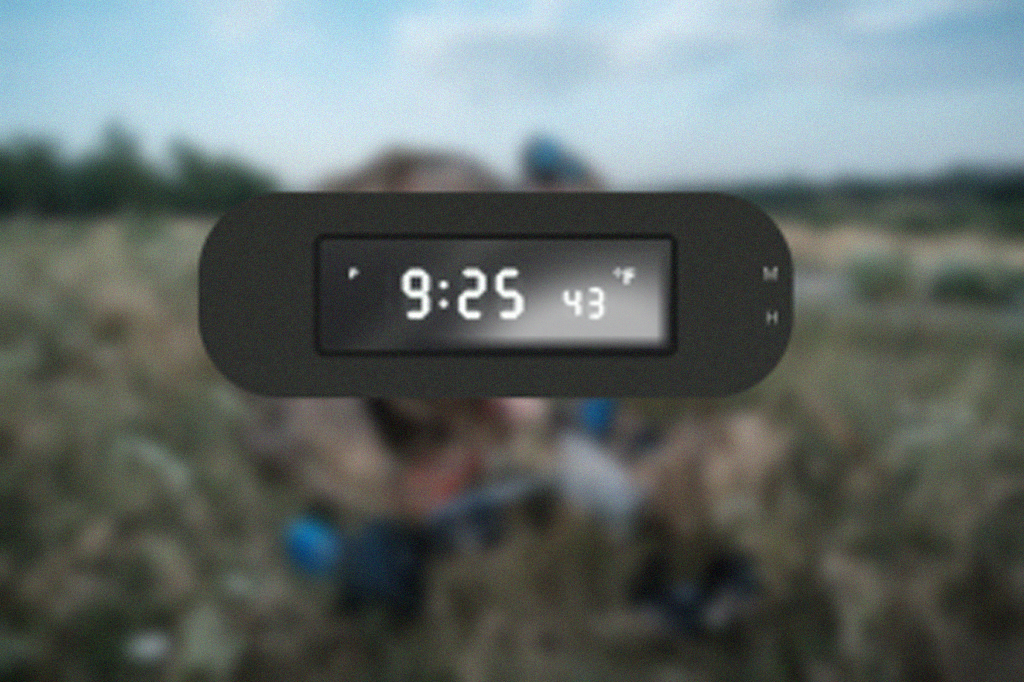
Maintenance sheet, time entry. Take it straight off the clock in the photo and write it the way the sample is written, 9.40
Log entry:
9.25
